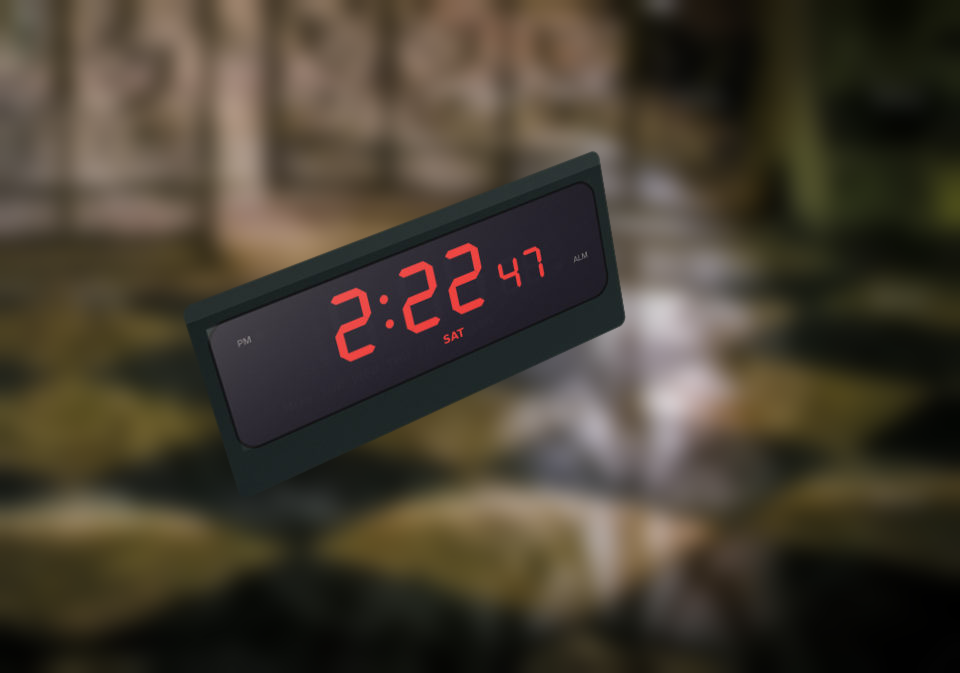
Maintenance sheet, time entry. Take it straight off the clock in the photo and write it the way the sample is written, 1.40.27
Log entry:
2.22.47
